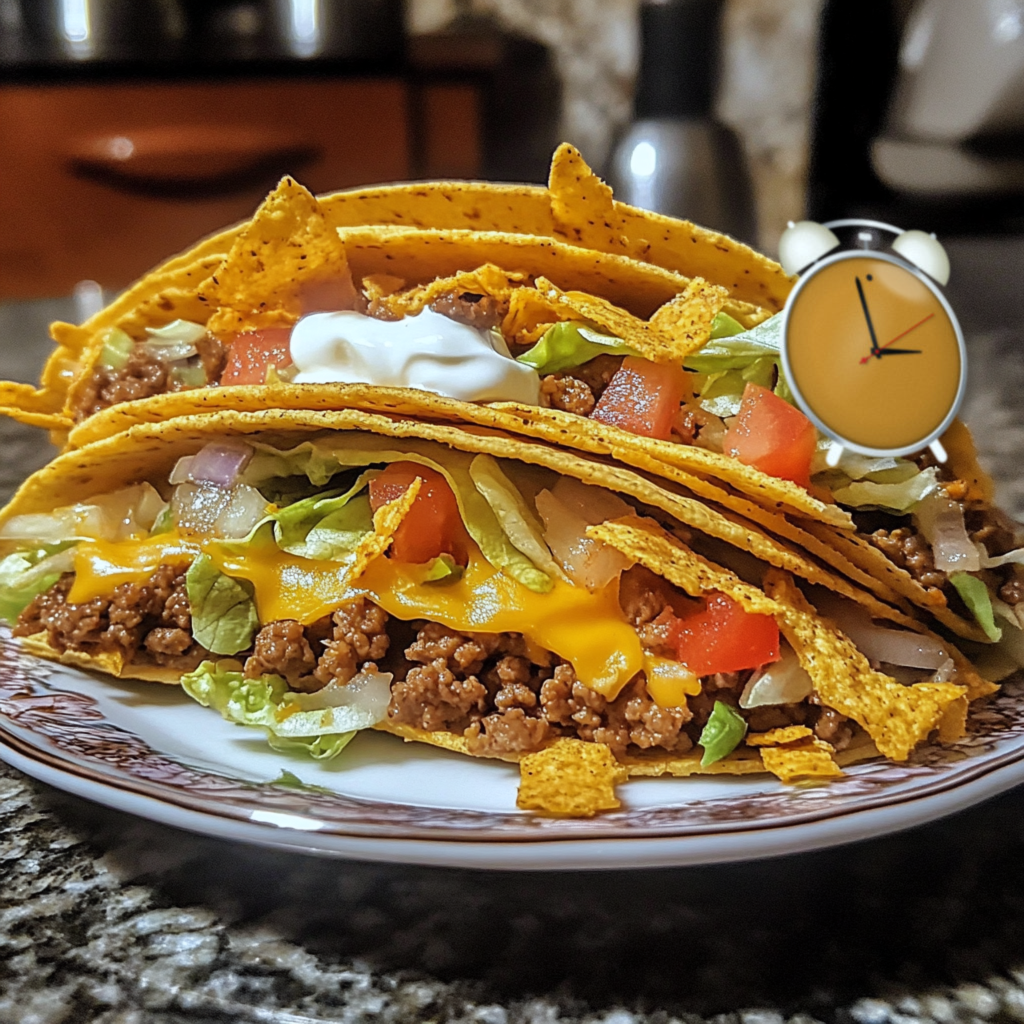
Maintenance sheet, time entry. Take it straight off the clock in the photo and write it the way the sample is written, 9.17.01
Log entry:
2.58.10
